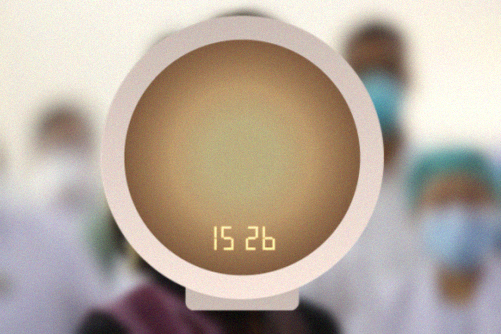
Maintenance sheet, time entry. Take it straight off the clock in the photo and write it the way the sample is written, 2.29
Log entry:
15.26
